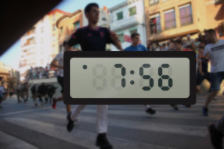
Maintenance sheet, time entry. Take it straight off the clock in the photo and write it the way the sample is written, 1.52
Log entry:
7.56
